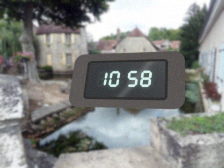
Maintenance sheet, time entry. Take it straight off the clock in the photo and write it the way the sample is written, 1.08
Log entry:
10.58
